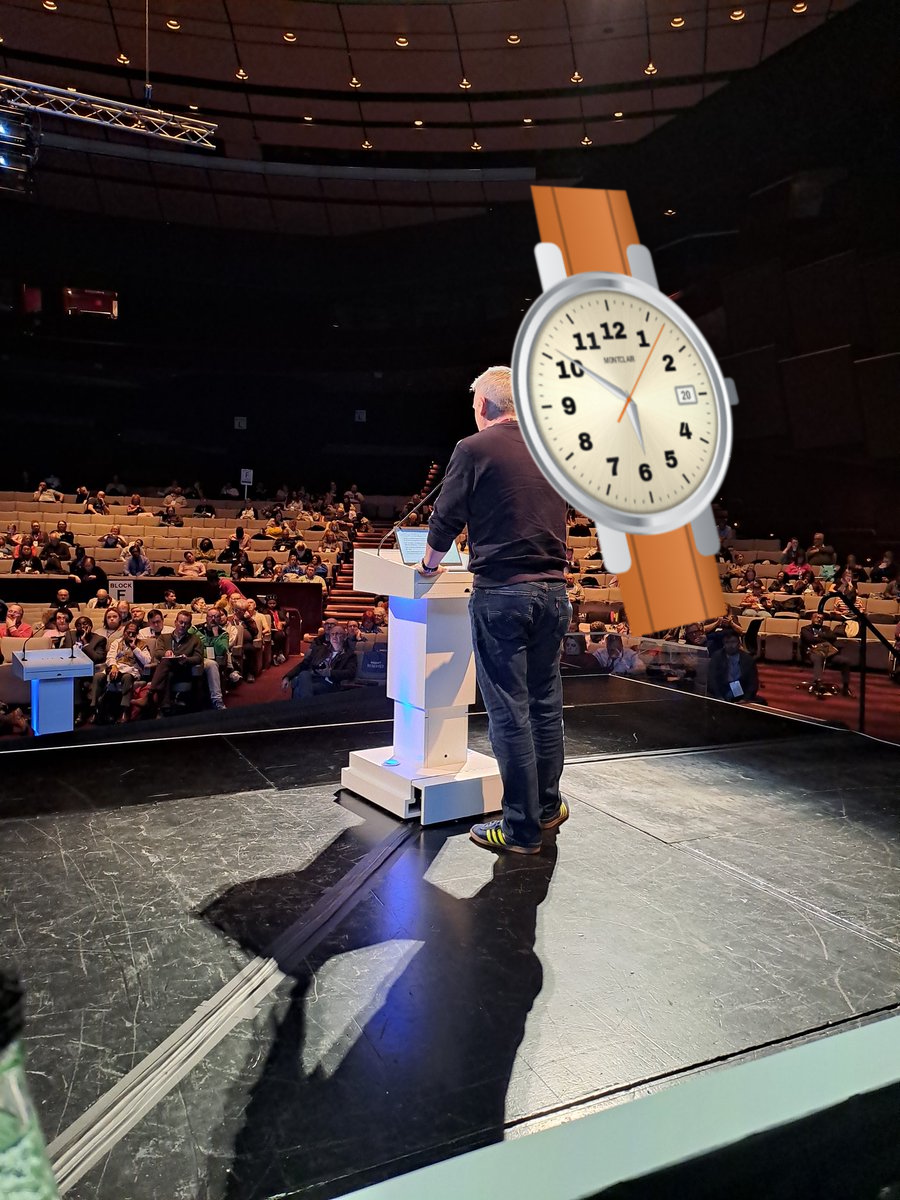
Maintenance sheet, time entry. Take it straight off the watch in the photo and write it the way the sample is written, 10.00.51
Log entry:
5.51.07
